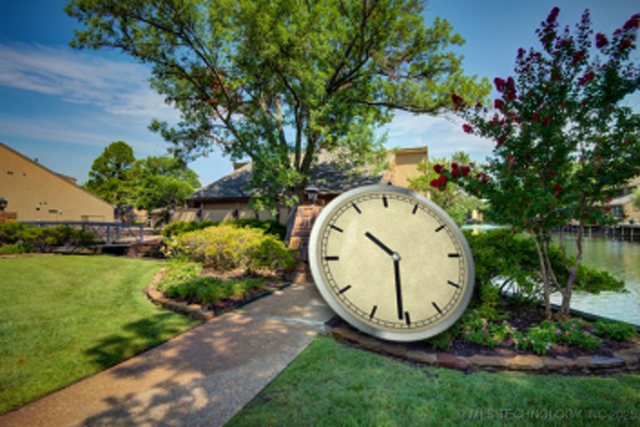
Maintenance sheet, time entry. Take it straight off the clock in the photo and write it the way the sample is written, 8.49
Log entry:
10.31
